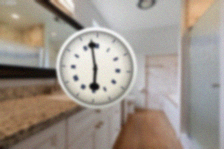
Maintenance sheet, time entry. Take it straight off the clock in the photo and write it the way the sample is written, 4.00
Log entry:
5.58
